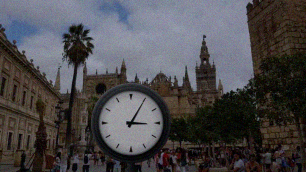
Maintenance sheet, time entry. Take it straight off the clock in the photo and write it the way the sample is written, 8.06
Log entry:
3.05
